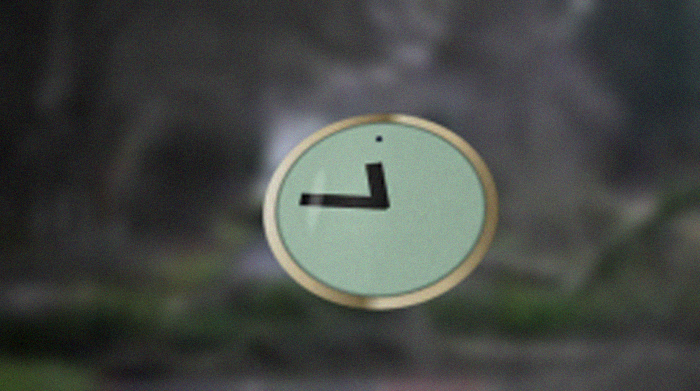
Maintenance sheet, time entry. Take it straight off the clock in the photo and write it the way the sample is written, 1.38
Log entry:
11.46
